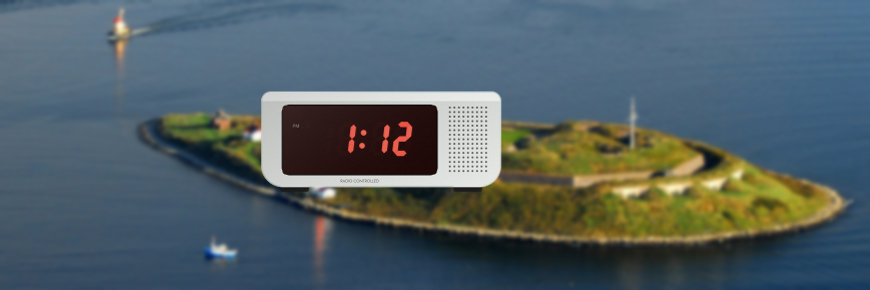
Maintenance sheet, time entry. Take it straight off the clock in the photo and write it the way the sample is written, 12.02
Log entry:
1.12
